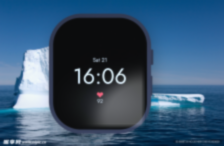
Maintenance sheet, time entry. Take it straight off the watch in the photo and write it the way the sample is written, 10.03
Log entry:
16.06
